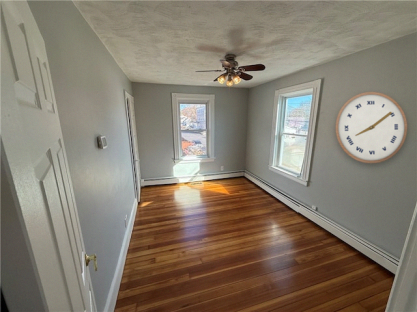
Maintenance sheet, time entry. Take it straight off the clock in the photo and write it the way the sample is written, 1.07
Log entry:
8.09
